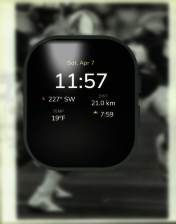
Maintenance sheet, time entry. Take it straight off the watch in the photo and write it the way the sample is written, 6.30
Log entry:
11.57
